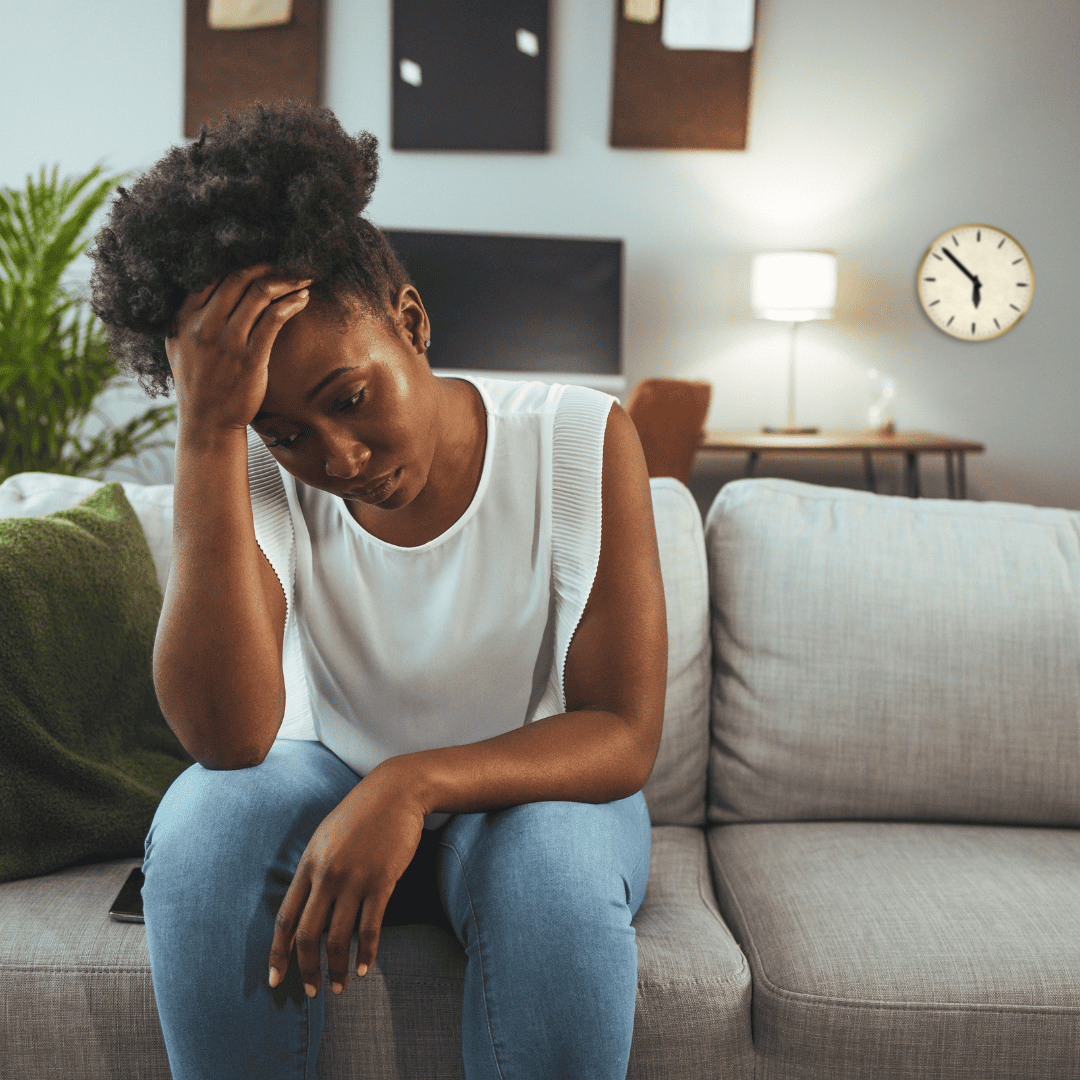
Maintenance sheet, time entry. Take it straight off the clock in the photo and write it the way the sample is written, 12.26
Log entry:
5.52
